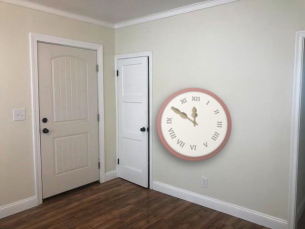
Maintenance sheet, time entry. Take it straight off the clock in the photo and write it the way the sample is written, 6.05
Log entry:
11.50
